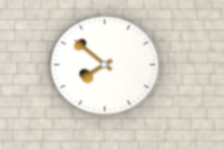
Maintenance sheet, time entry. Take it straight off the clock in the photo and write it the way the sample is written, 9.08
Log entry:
7.52
